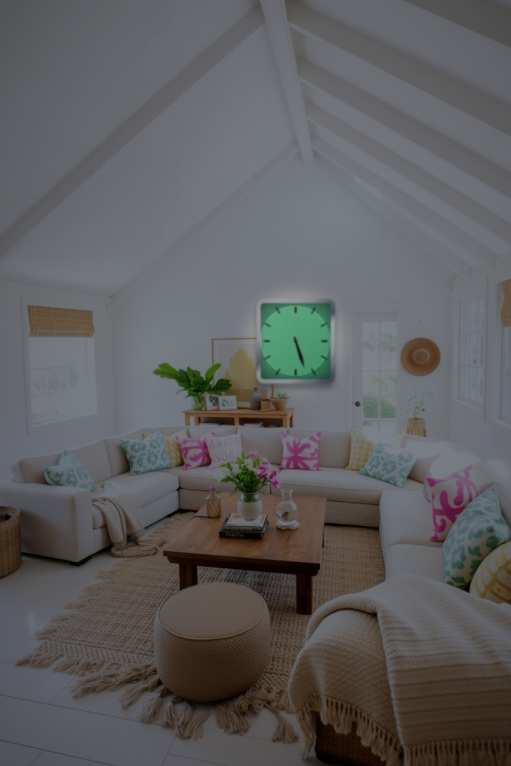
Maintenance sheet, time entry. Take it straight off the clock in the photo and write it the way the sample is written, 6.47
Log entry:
5.27
